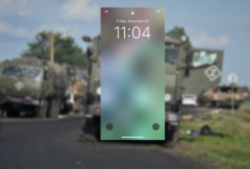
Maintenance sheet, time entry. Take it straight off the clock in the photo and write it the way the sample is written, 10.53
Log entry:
11.04
